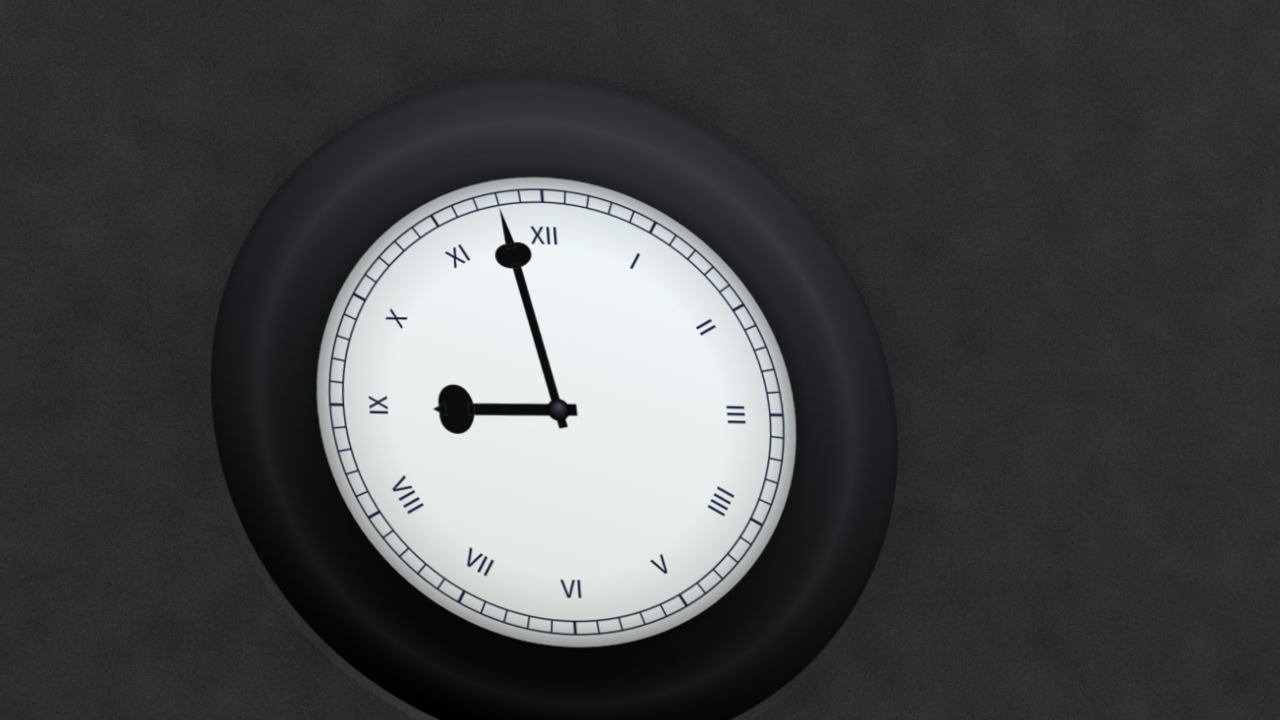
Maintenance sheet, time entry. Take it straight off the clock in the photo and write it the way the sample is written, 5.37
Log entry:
8.58
